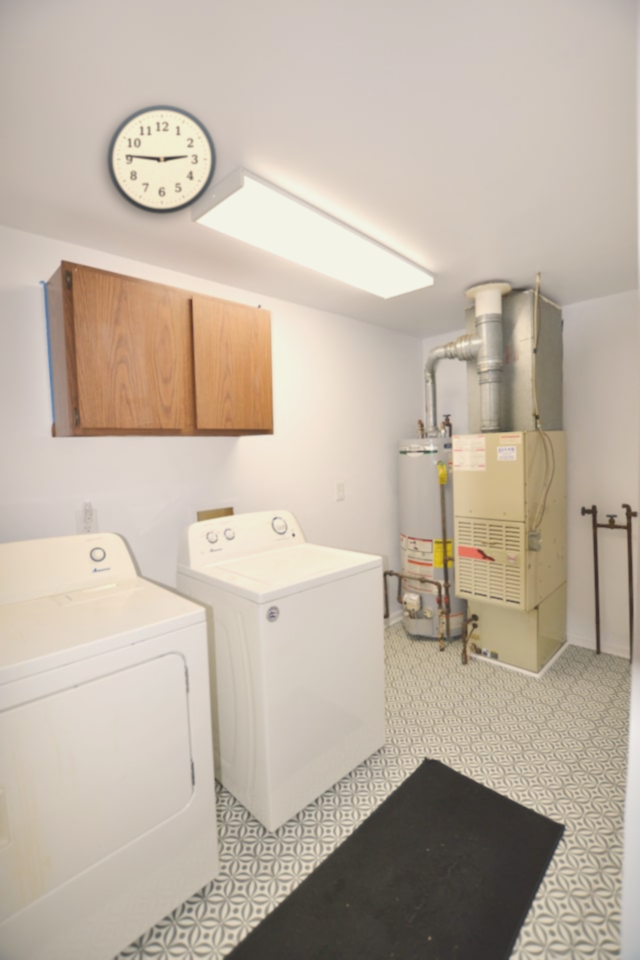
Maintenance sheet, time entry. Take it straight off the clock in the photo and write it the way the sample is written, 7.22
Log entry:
2.46
